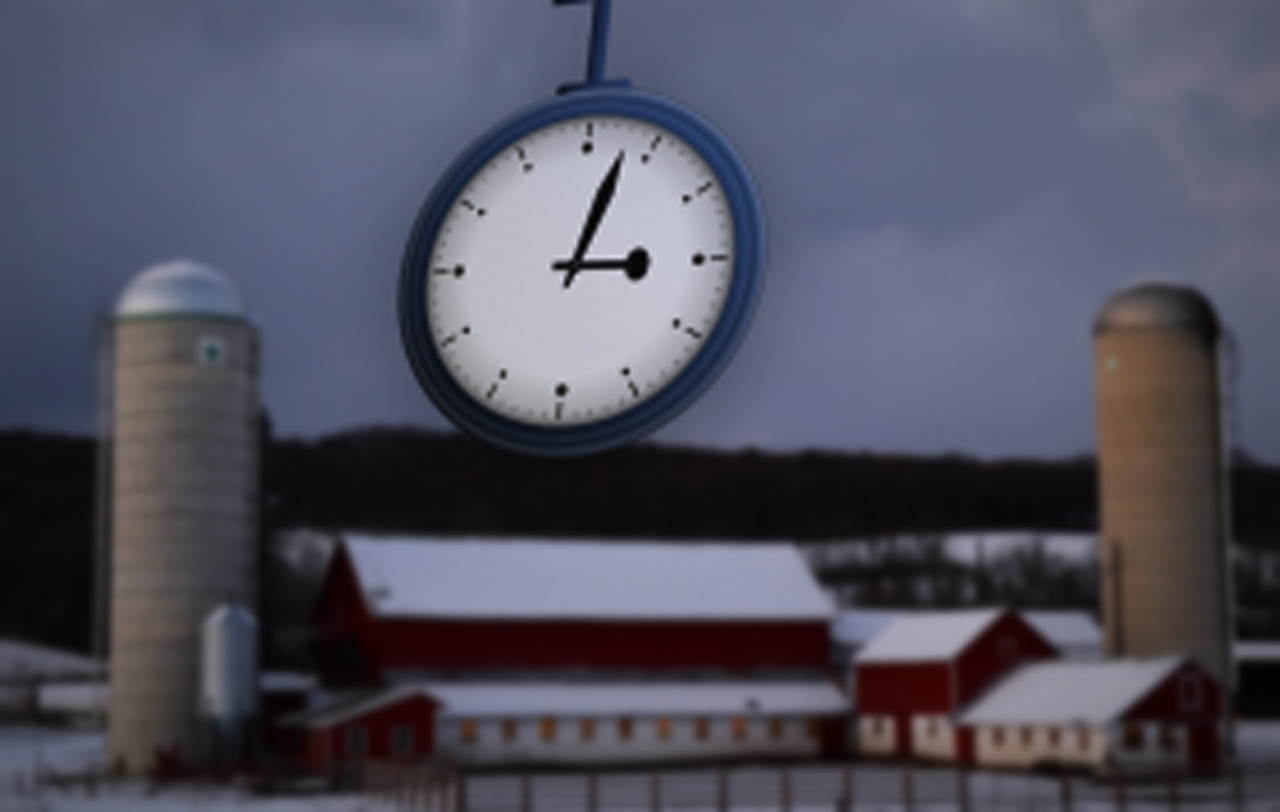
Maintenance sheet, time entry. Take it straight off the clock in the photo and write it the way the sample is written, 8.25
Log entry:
3.03
